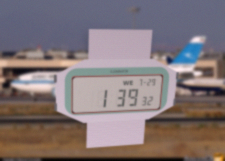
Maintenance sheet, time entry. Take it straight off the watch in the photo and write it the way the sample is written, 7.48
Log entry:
1.39
